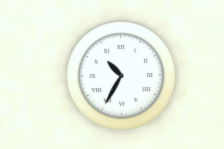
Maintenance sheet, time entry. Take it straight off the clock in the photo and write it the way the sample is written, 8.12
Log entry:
10.35
